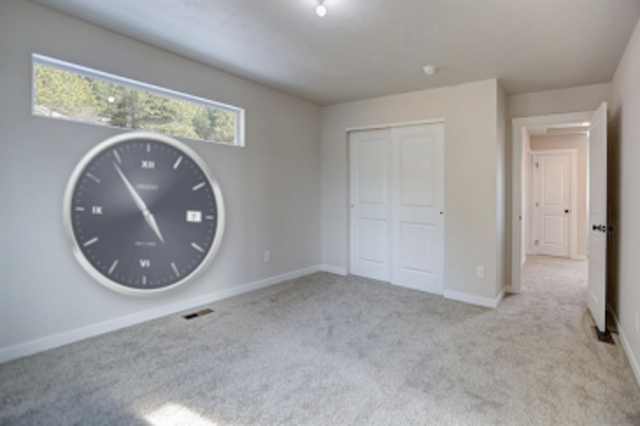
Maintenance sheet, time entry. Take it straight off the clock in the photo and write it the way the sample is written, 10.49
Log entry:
4.54
